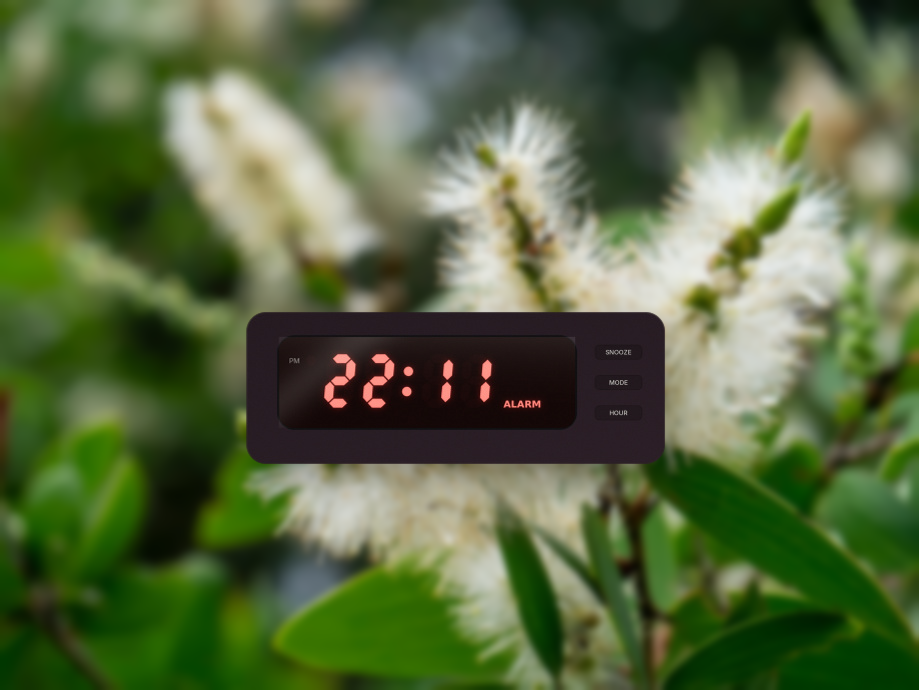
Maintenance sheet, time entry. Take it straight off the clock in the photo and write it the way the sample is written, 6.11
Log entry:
22.11
